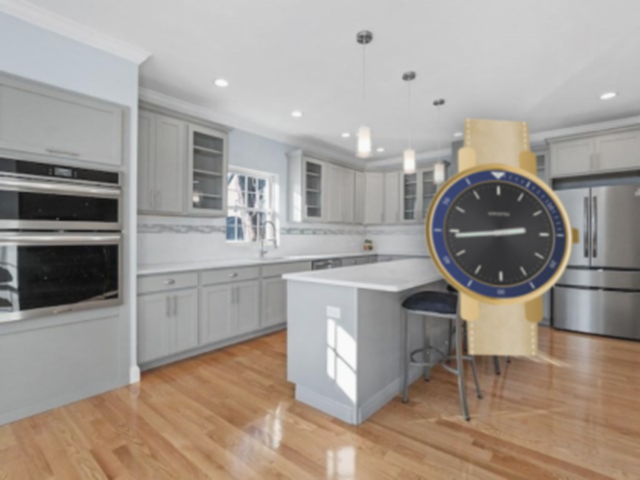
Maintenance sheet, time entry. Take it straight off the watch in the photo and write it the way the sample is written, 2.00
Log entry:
2.44
